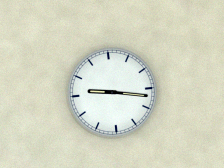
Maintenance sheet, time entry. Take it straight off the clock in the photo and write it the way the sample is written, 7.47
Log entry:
9.17
